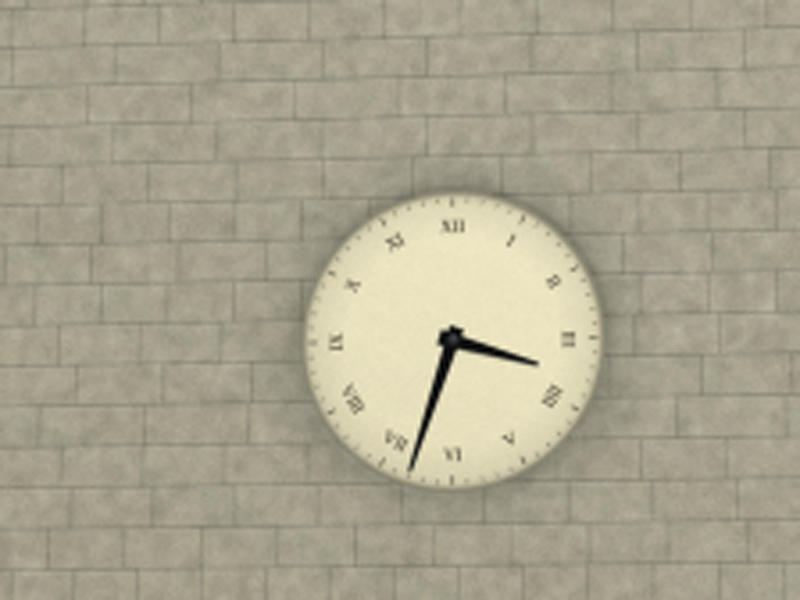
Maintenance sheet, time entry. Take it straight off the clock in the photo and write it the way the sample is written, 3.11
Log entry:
3.33
